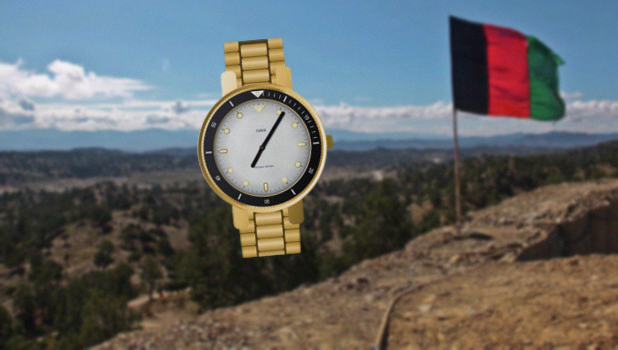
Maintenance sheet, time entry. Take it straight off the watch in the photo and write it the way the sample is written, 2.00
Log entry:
7.06
